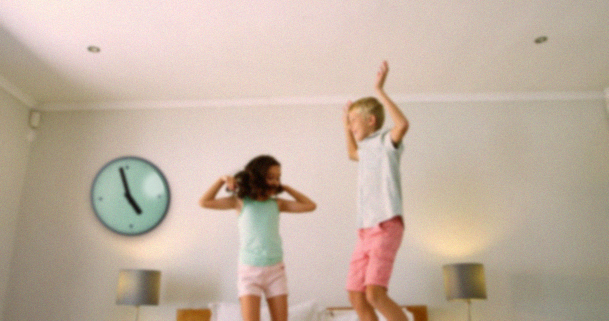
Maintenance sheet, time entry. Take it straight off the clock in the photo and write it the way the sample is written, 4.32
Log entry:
4.58
